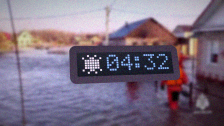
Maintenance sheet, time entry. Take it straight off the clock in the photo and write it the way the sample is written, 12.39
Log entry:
4.32
